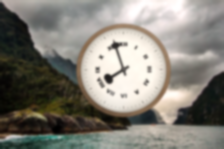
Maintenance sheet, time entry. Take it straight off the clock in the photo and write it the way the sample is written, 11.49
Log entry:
7.57
